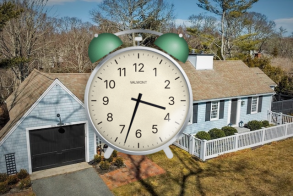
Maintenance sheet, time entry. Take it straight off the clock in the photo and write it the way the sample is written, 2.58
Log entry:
3.33
